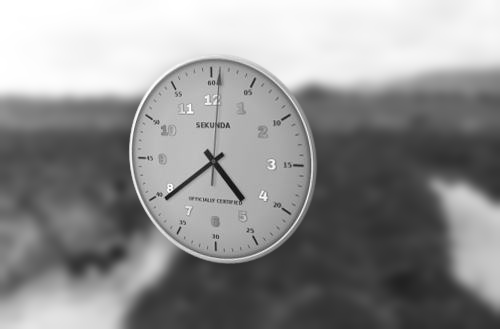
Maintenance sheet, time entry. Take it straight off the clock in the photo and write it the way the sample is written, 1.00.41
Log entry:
4.39.01
